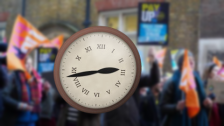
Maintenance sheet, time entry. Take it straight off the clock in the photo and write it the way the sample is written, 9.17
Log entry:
2.43
